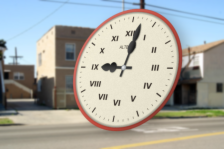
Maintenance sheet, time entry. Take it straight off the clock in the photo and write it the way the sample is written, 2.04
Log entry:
9.02
